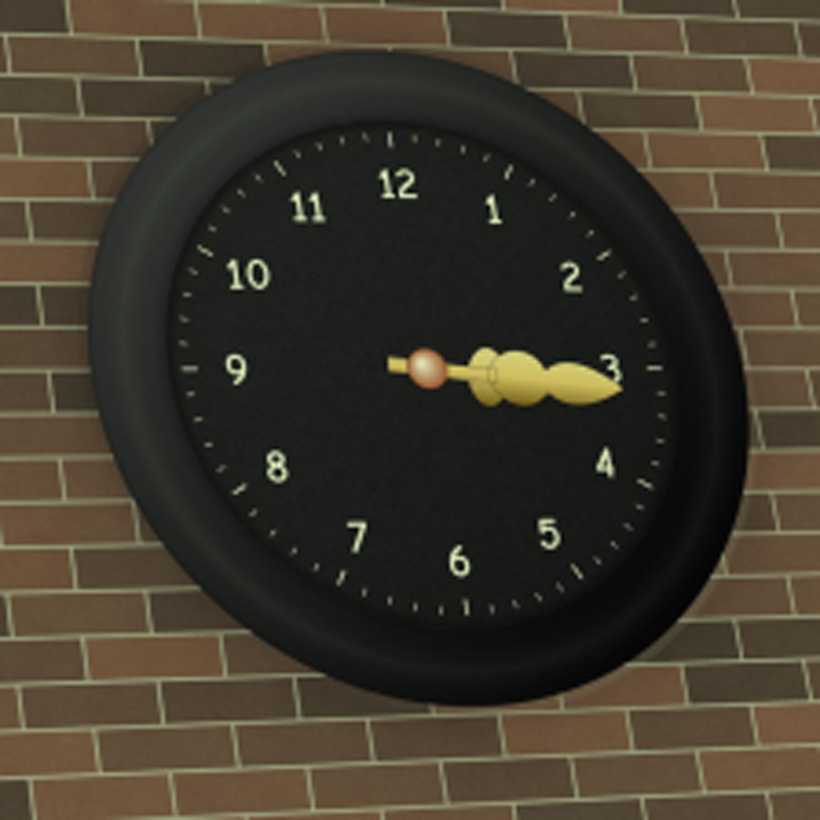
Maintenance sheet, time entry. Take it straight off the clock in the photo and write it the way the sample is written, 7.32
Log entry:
3.16
